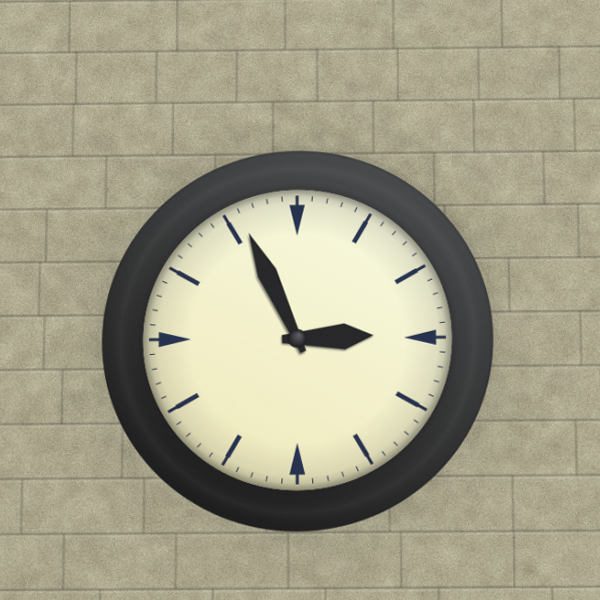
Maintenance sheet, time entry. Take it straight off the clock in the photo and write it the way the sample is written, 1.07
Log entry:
2.56
